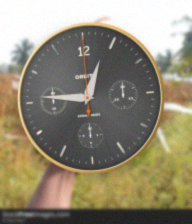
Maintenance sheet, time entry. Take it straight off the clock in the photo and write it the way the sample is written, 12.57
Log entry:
12.46
